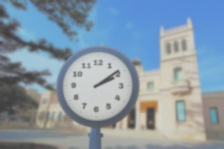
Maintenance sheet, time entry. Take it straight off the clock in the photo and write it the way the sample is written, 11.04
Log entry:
2.09
